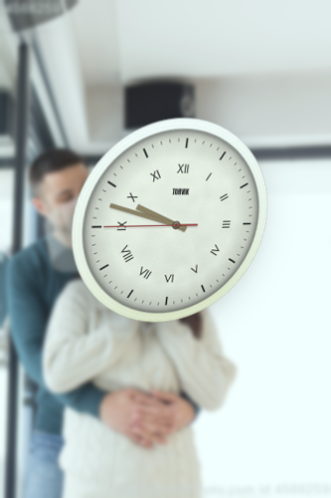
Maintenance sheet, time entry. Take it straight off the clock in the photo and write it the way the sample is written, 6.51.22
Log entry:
9.47.45
